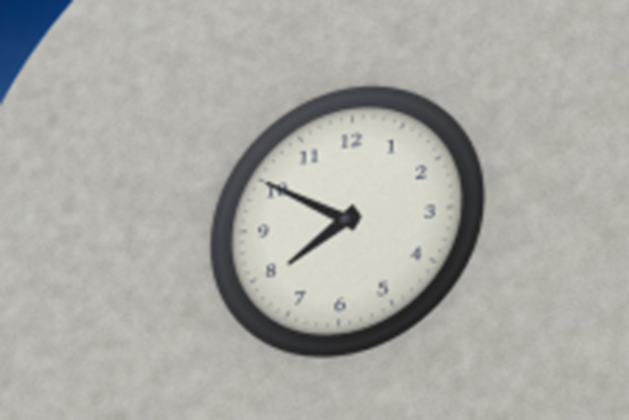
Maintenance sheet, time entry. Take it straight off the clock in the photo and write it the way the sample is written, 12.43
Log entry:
7.50
